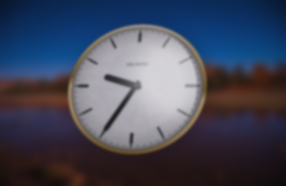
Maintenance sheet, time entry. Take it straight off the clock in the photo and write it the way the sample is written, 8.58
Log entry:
9.35
